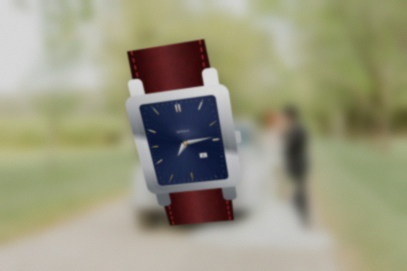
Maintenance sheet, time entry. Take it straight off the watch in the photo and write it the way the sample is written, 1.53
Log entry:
7.14
